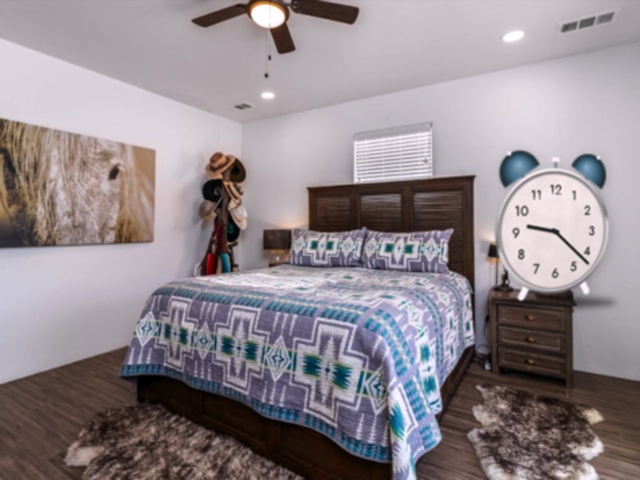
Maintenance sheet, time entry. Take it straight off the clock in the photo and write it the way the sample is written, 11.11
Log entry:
9.22
